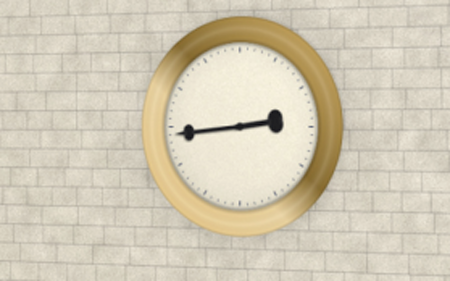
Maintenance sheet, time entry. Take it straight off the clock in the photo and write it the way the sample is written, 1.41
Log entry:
2.44
